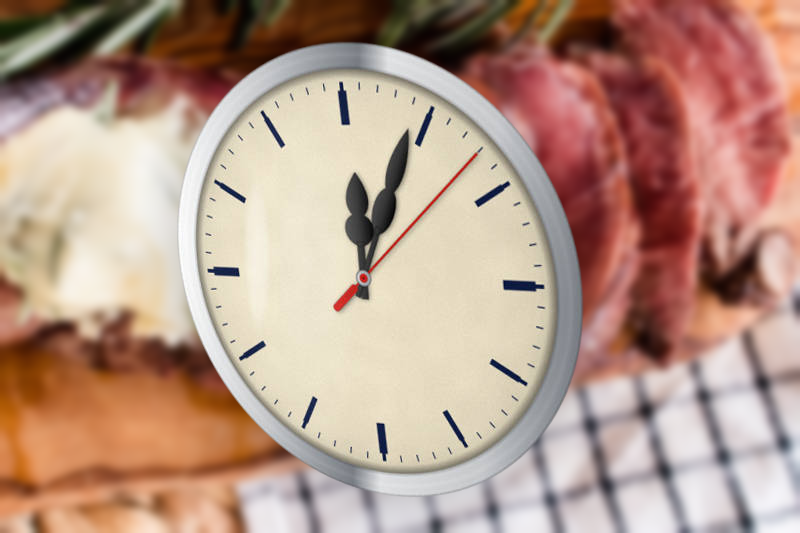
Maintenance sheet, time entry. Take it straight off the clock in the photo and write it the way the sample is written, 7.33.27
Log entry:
12.04.08
